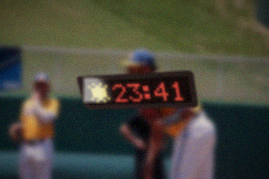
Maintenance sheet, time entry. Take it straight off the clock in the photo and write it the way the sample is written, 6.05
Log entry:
23.41
